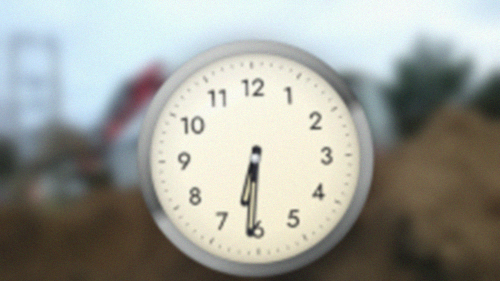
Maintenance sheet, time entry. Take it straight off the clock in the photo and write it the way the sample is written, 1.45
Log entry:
6.31
